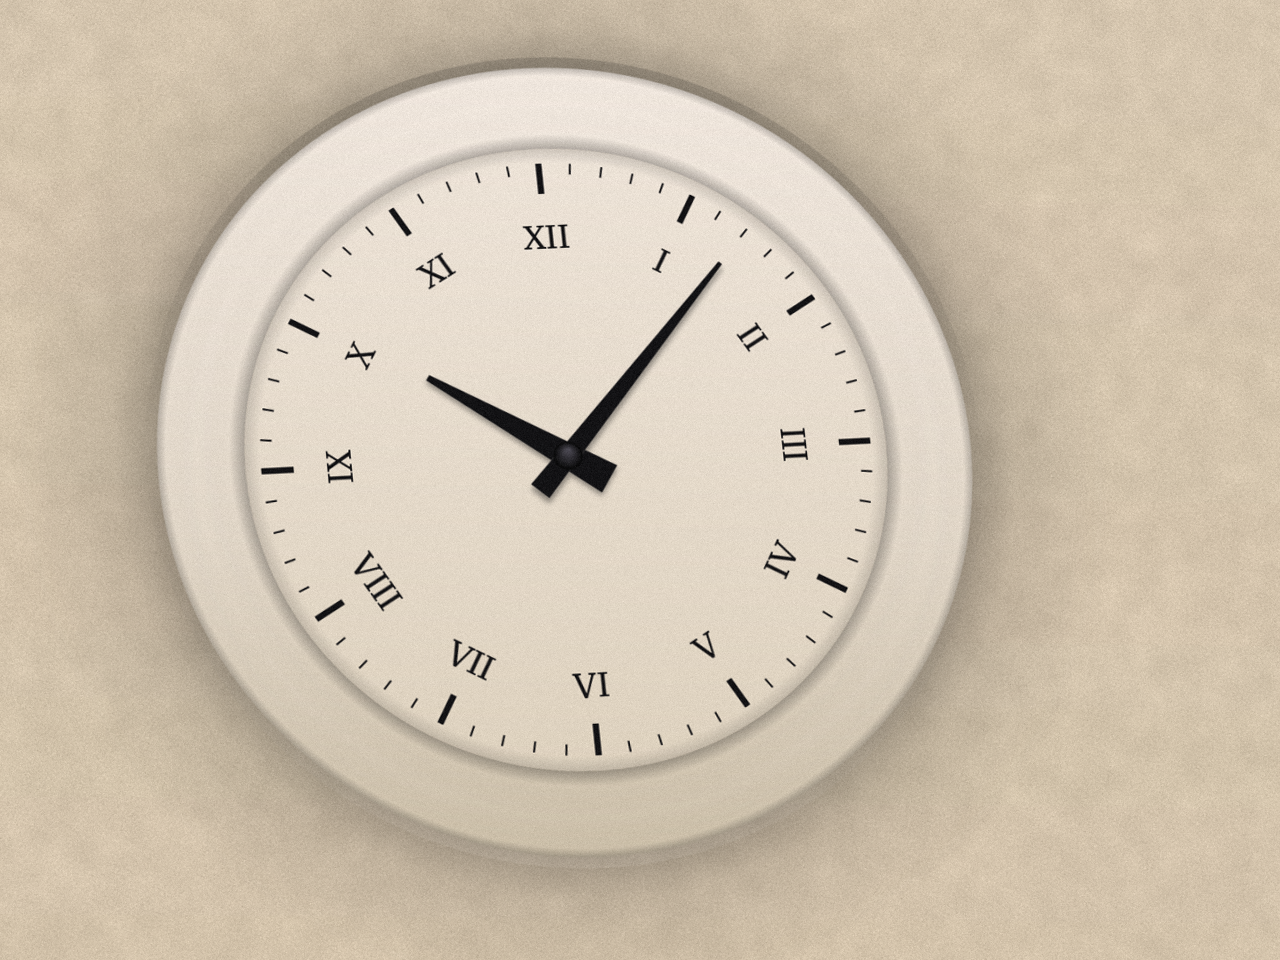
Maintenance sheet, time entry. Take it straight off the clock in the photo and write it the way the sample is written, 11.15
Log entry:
10.07
